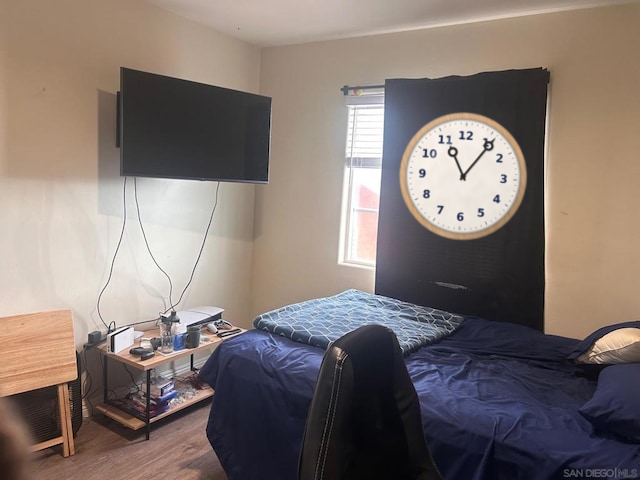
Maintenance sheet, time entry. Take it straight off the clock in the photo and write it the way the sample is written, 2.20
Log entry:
11.06
